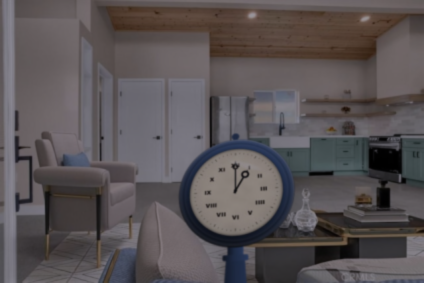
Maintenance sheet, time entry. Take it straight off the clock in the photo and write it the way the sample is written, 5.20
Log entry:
1.00
